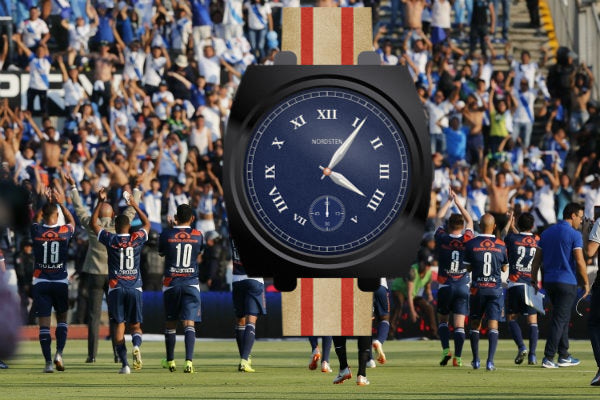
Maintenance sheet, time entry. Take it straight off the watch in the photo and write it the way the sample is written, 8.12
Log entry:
4.06
